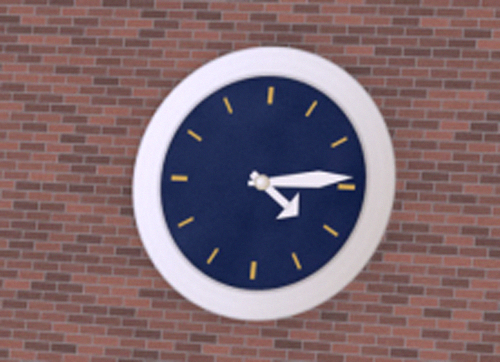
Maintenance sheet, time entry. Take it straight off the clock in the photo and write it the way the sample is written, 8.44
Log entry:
4.14
